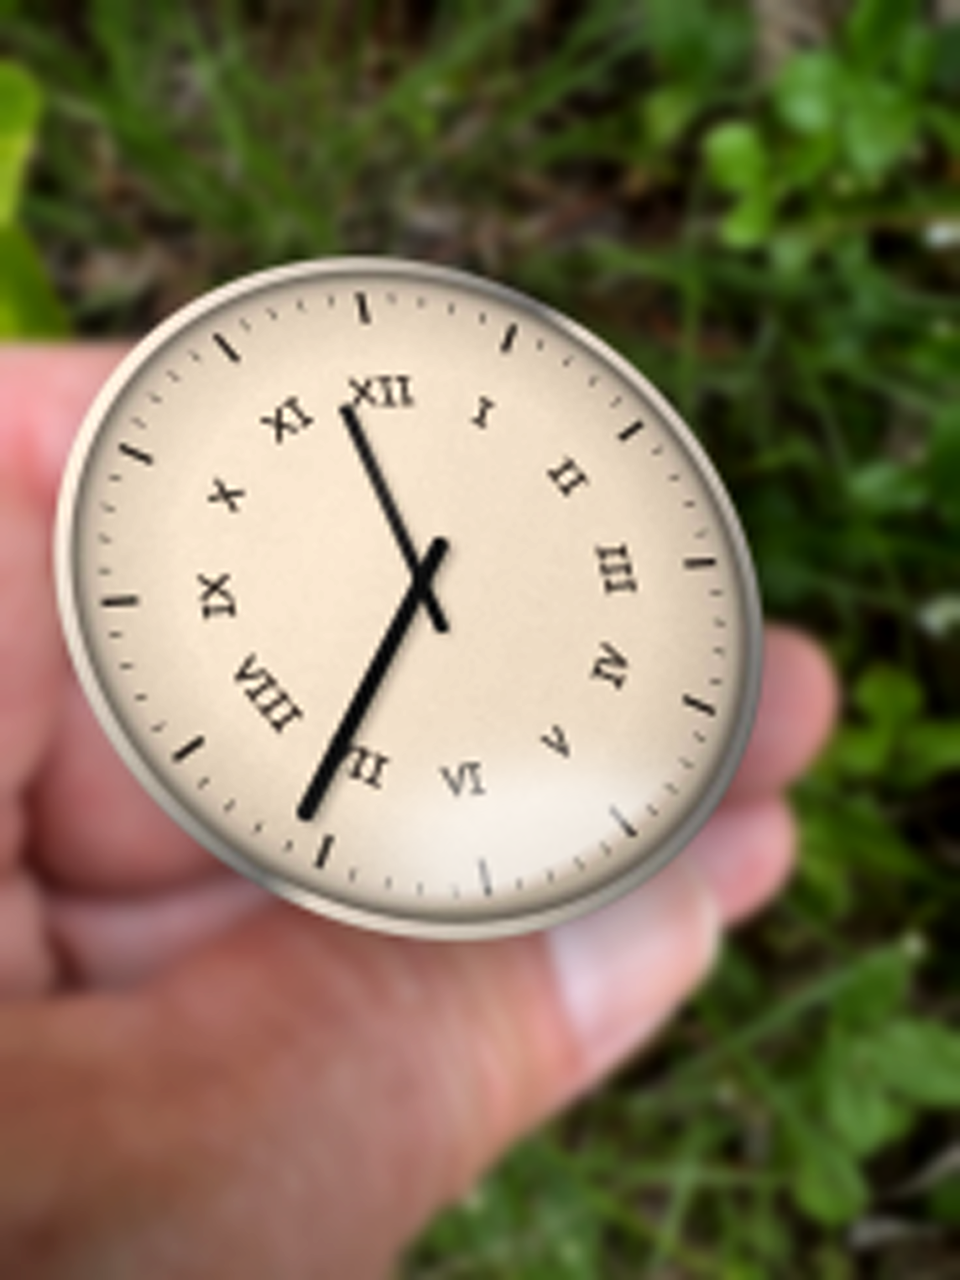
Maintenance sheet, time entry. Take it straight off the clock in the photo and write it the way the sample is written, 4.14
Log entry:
11.36
